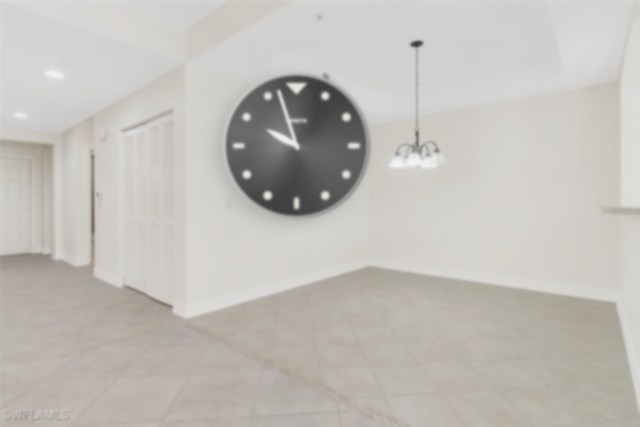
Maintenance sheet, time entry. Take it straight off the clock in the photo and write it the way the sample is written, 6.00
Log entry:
9.57
